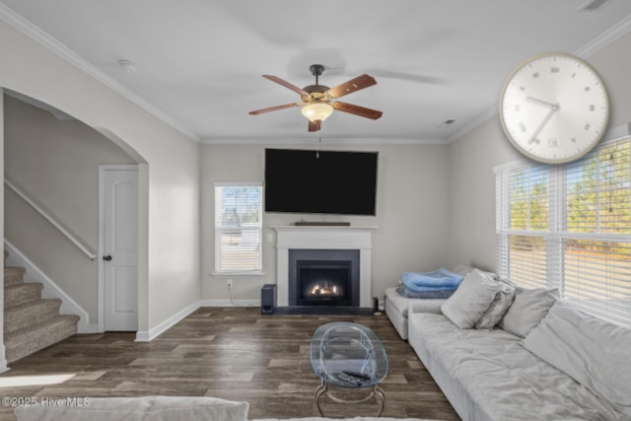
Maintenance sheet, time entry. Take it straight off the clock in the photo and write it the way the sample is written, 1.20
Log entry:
9.36
